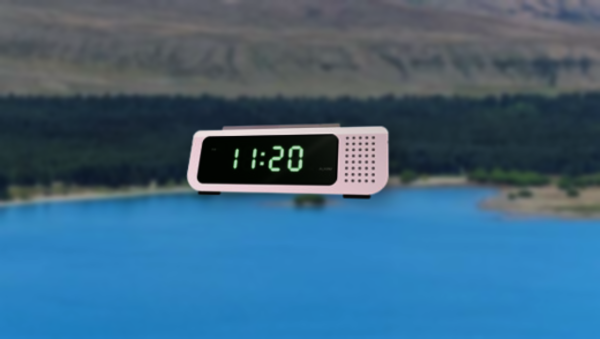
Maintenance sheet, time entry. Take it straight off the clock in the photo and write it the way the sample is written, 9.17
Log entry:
11.20
